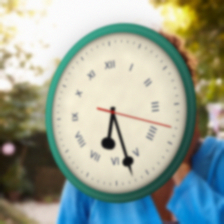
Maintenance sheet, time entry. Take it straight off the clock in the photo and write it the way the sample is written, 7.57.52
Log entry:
6.27.18
